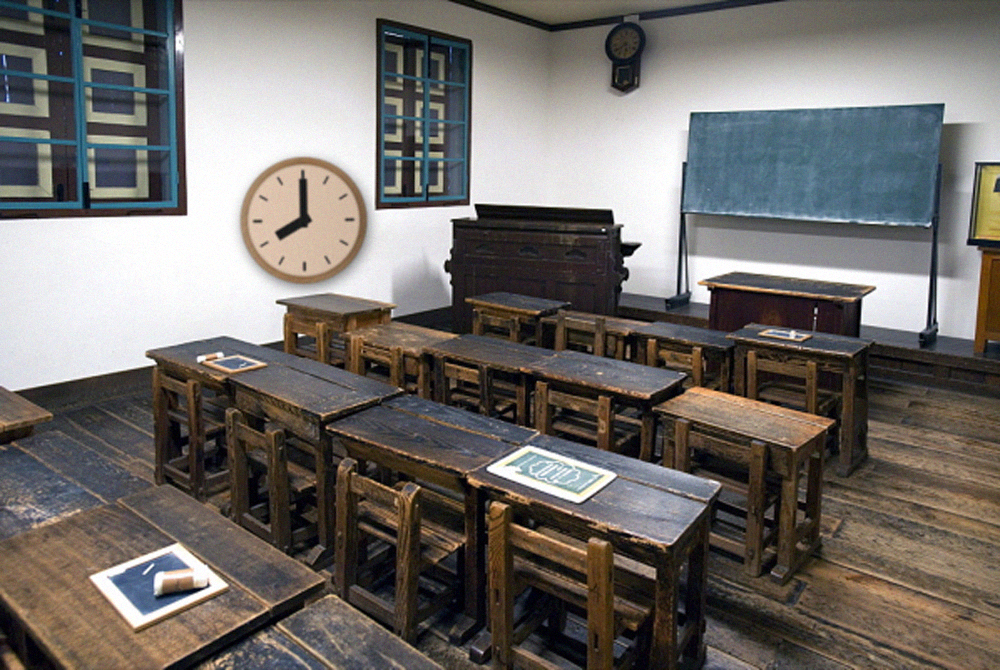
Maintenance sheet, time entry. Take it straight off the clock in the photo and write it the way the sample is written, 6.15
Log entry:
8.00
